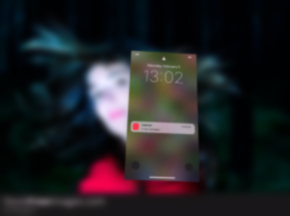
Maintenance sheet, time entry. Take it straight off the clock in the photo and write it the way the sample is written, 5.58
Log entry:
13.02
